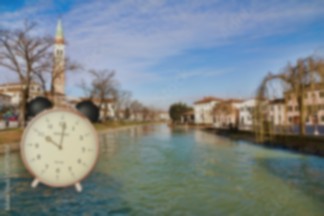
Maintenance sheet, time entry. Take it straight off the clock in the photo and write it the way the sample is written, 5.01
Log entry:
10.01
